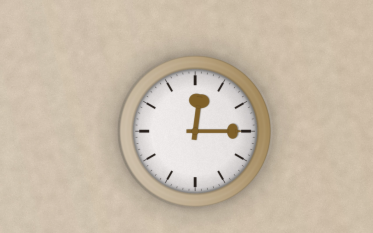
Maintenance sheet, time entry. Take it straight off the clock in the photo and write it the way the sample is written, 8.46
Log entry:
12.15
